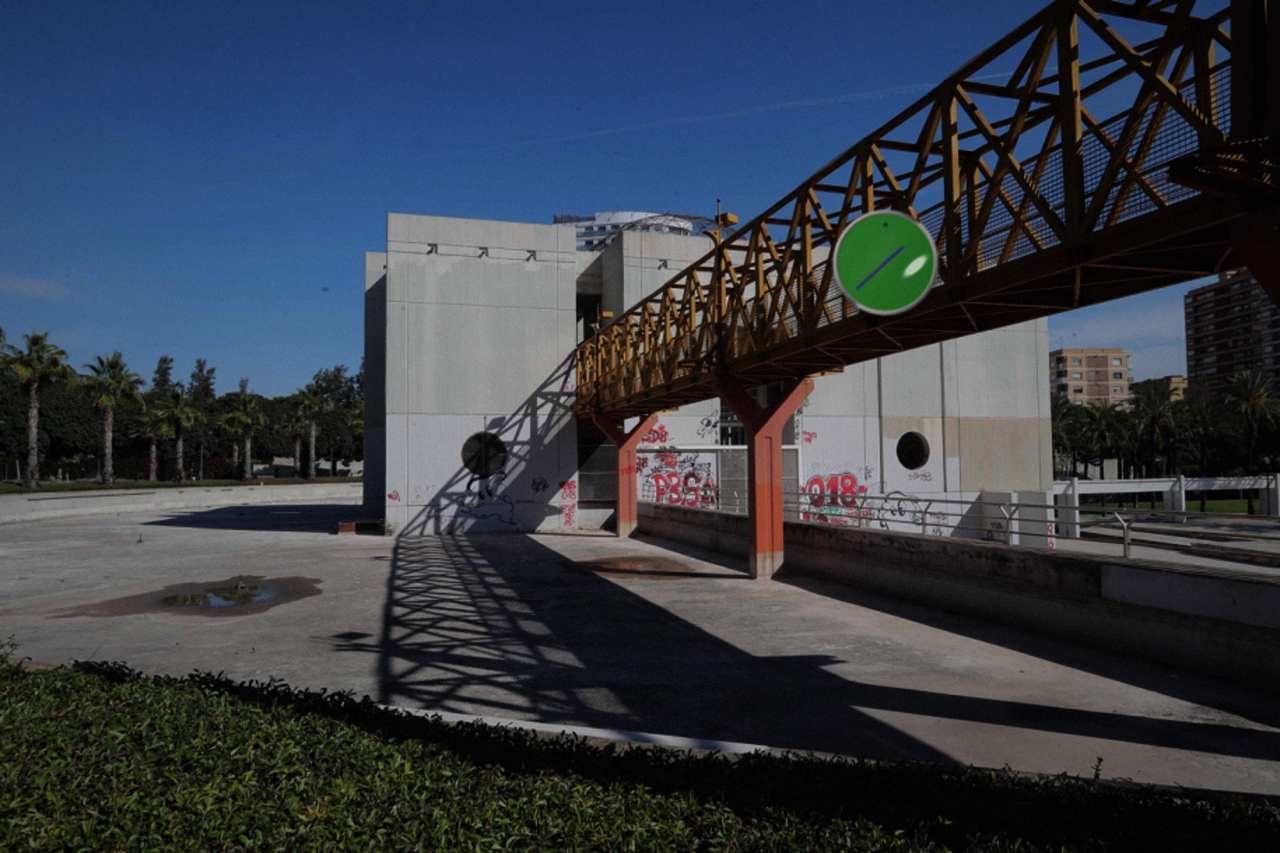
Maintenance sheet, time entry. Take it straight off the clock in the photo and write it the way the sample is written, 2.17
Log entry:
1.38
